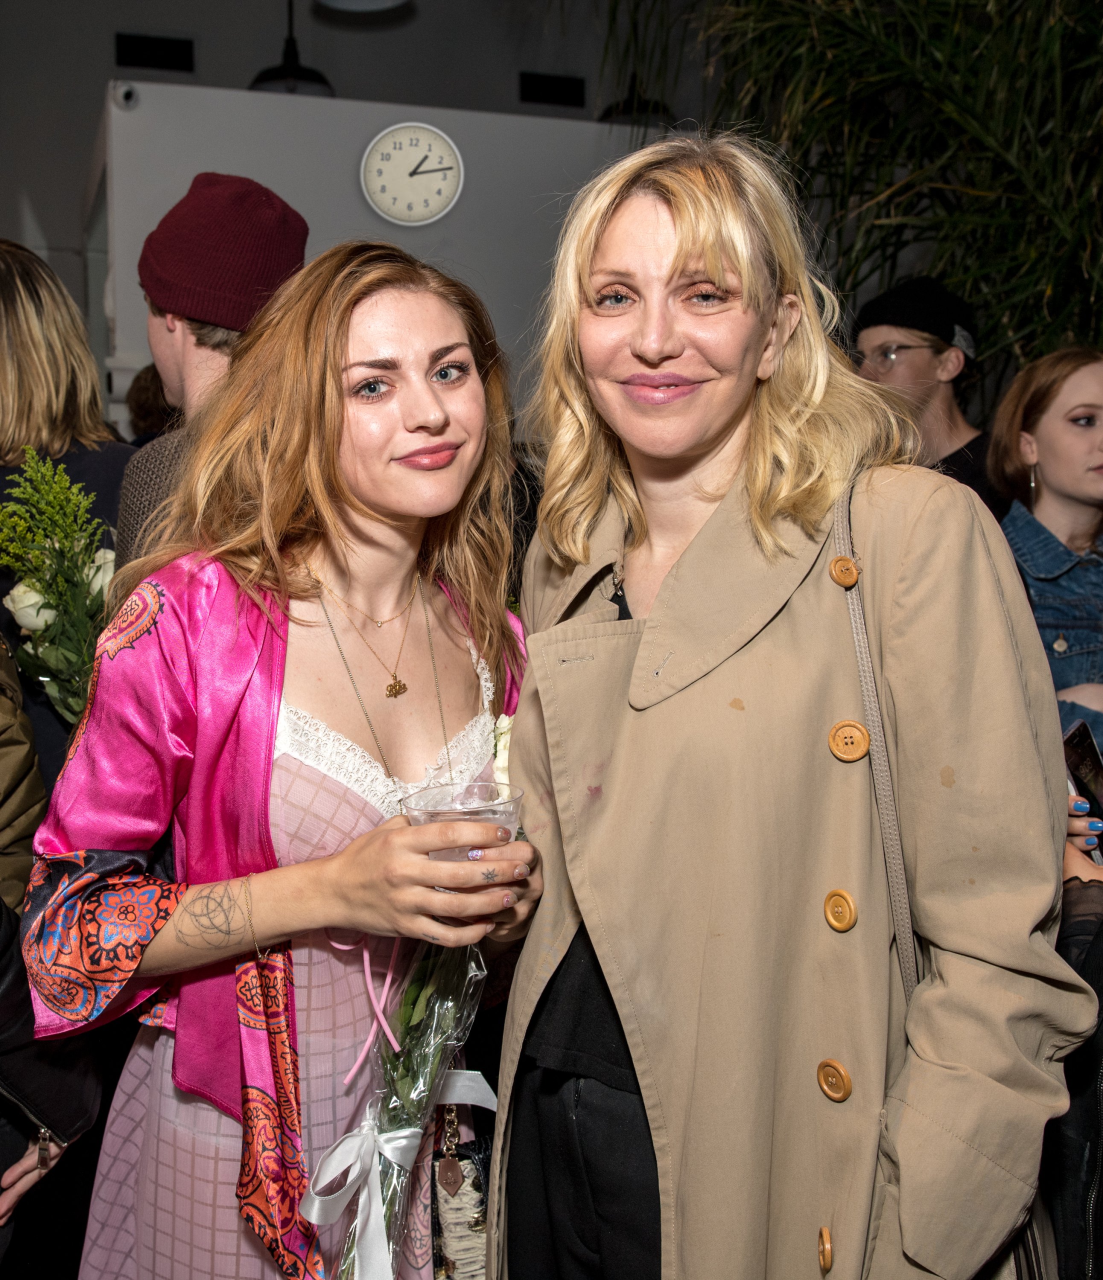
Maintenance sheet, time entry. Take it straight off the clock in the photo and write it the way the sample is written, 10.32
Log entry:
1.13
